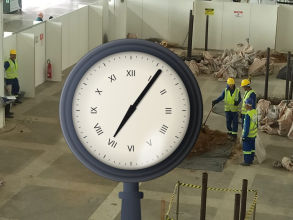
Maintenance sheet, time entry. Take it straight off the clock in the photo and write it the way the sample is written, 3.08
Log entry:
7.06
